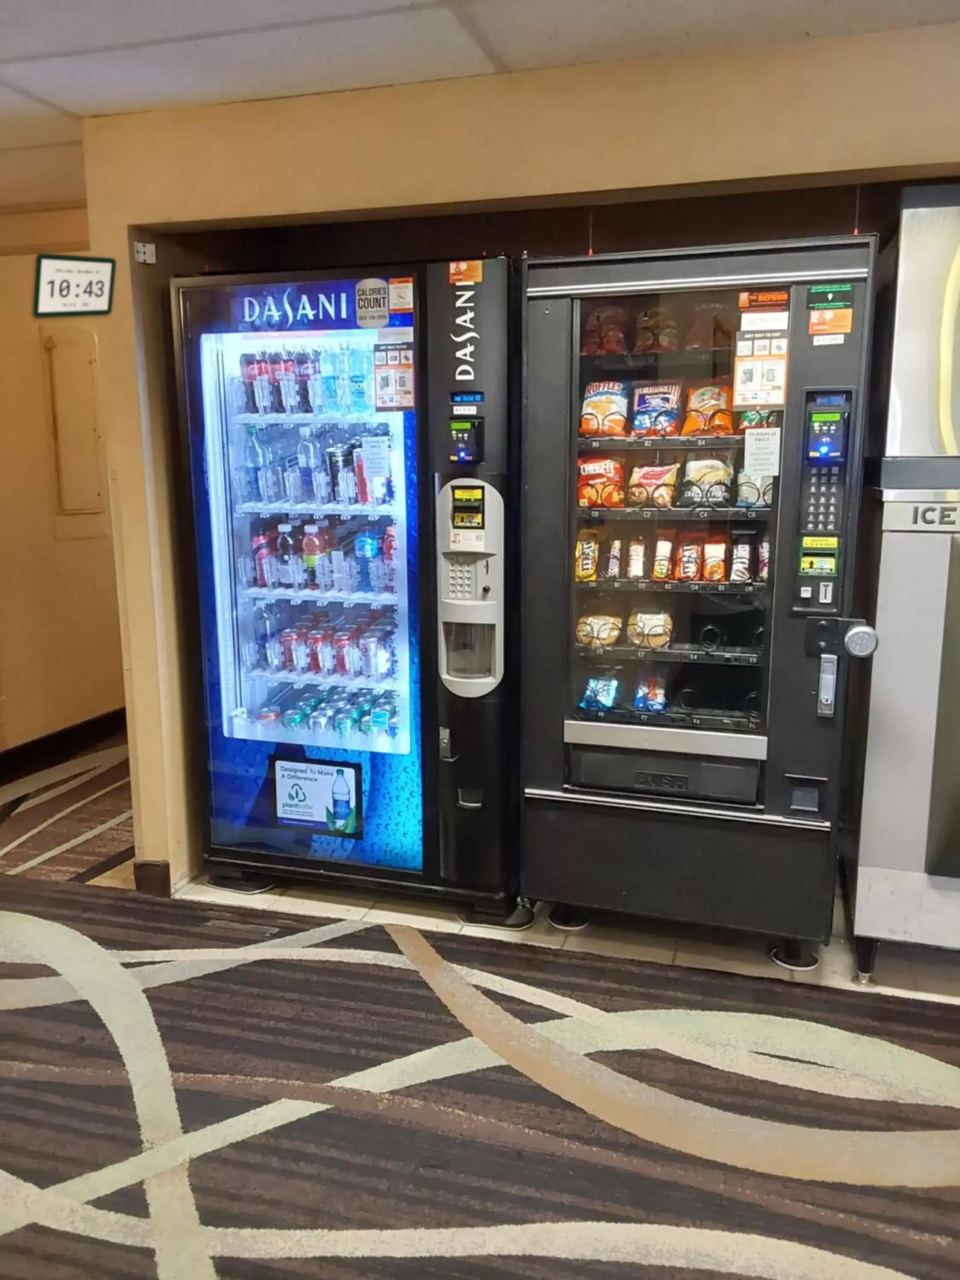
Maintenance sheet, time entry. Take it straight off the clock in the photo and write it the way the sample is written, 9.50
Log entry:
10.43
